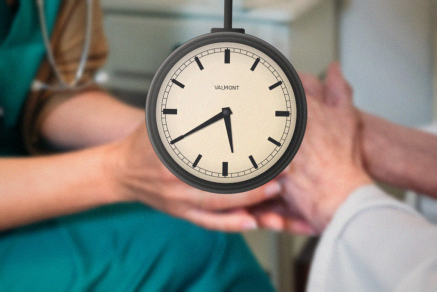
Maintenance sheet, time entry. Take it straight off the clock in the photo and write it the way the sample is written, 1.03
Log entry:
5.40
